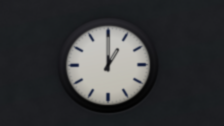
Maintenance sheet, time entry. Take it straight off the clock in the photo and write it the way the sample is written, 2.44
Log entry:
1.00
